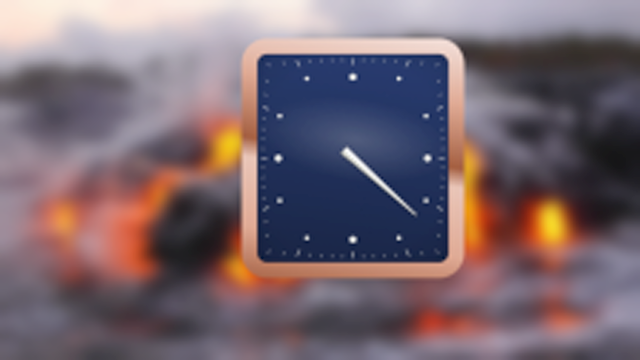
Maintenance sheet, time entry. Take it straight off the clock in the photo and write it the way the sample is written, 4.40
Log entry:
4.22
